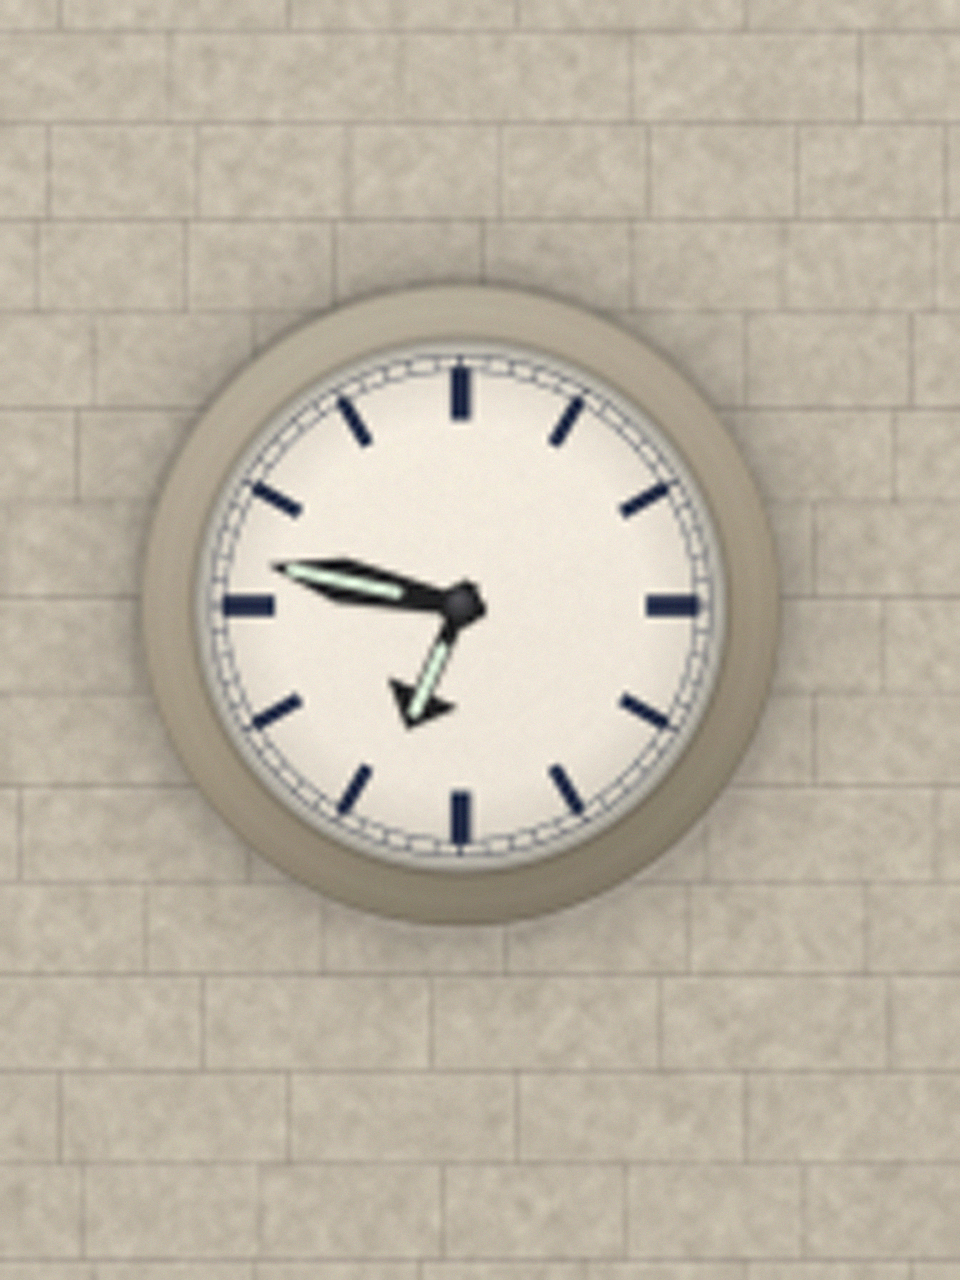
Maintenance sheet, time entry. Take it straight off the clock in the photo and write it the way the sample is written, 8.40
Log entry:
6.47
